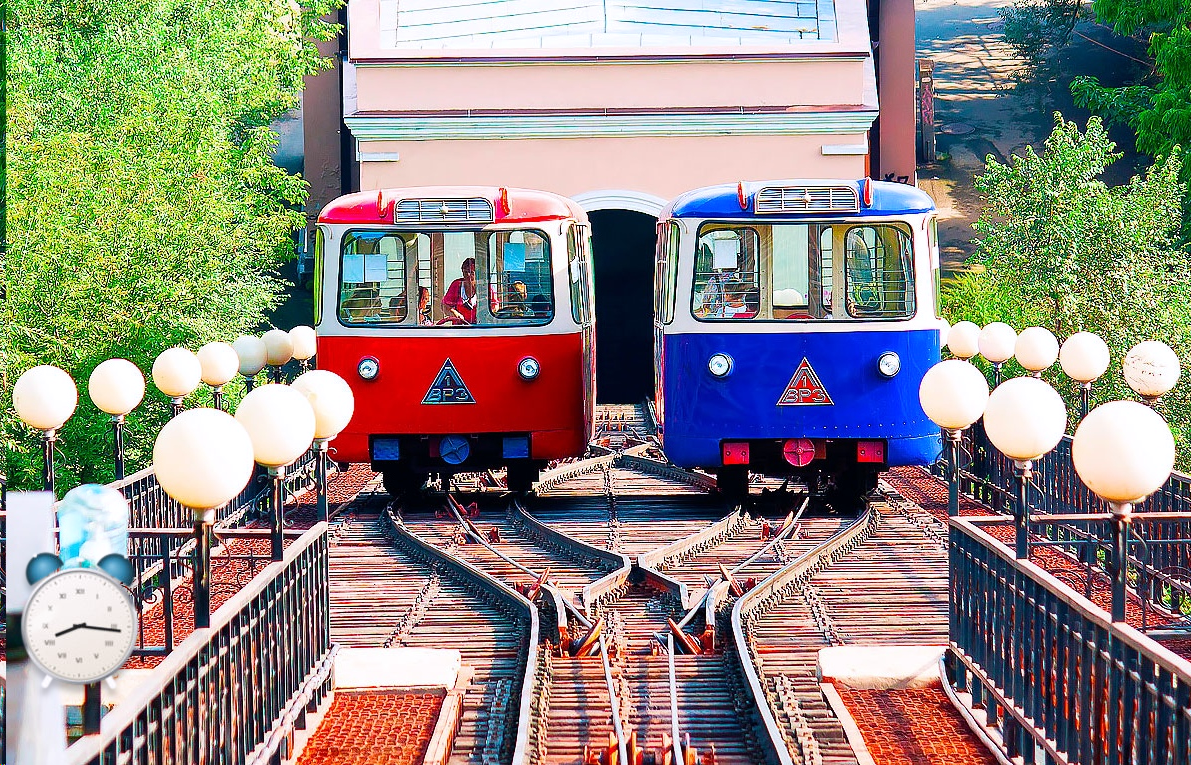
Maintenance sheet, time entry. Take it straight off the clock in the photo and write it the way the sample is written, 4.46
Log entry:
8.16
